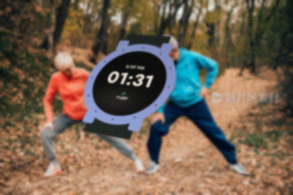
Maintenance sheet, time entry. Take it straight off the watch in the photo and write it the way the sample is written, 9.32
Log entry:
1.31
